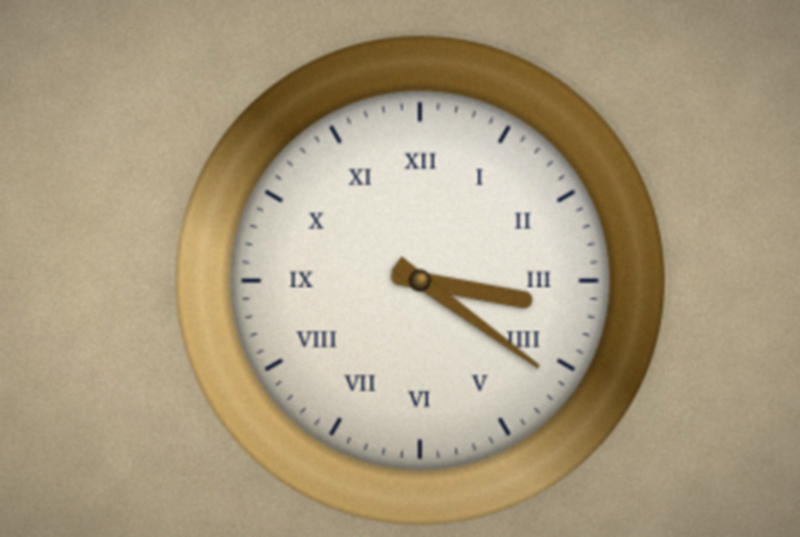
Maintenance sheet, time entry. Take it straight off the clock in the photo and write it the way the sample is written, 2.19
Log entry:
3.21
